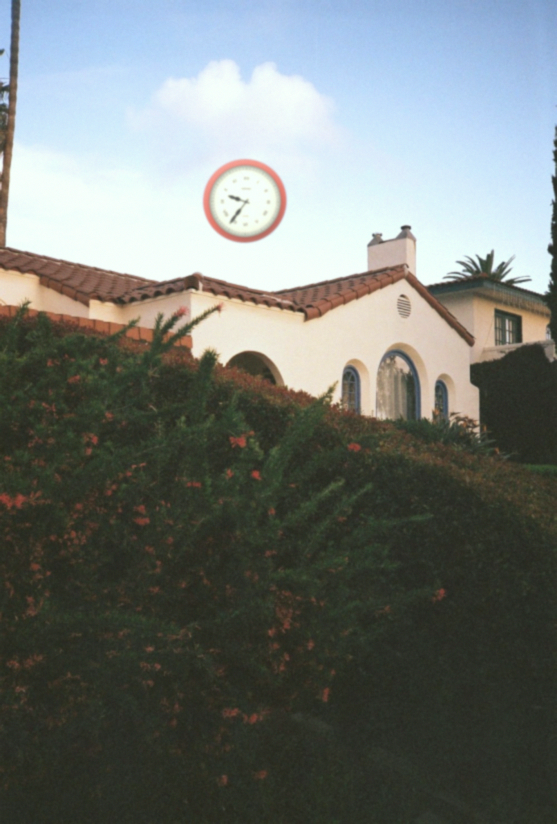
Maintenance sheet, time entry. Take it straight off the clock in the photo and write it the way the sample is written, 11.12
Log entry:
9.36
